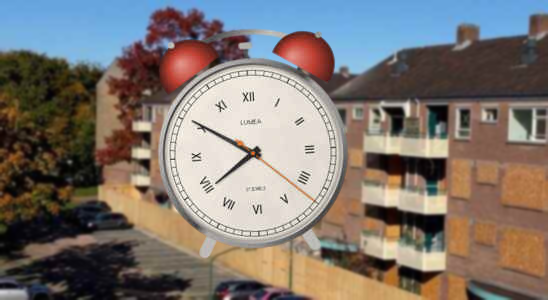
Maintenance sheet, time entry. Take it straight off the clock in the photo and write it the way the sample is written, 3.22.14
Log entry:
7.50.22
